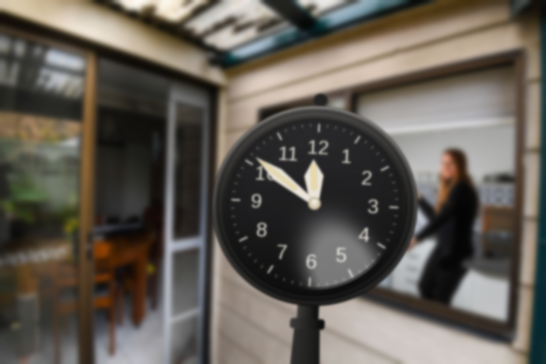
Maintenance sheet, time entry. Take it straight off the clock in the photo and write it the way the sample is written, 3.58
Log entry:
11.51
